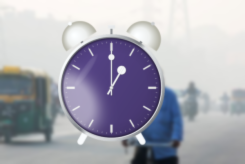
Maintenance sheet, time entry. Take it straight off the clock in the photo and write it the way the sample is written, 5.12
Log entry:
1.00
